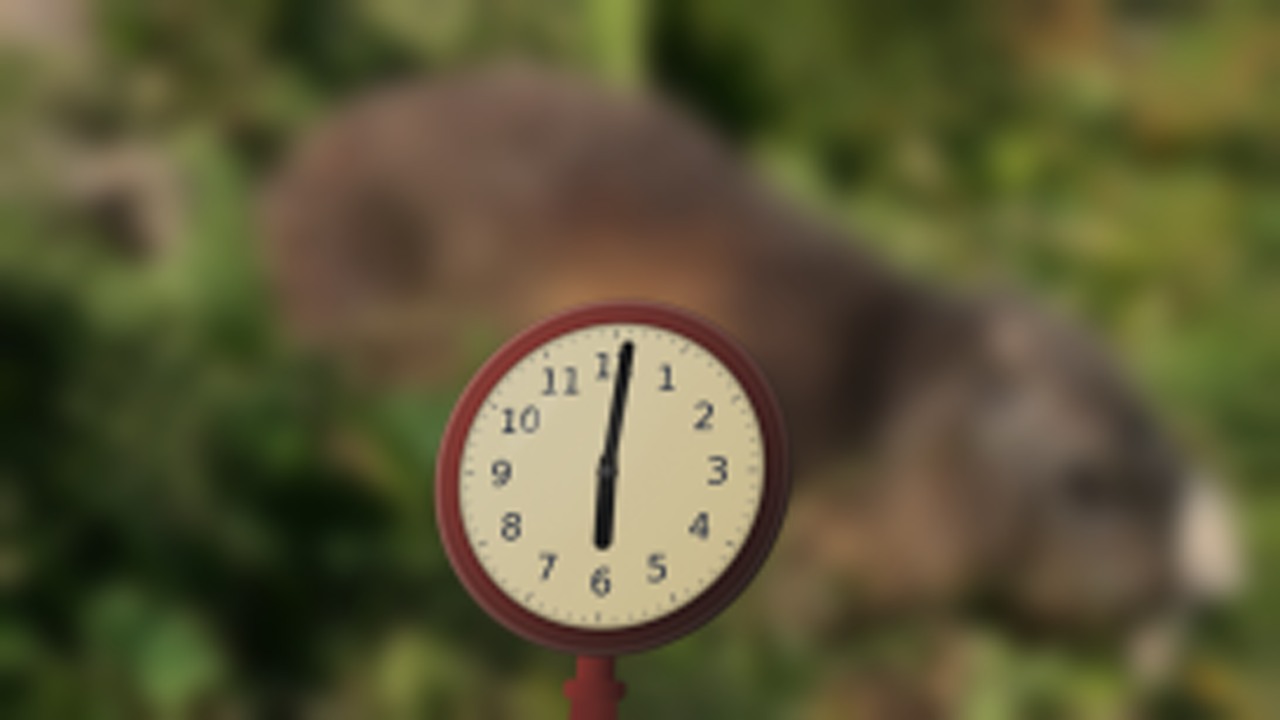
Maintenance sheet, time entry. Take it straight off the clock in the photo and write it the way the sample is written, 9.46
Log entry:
6.01
